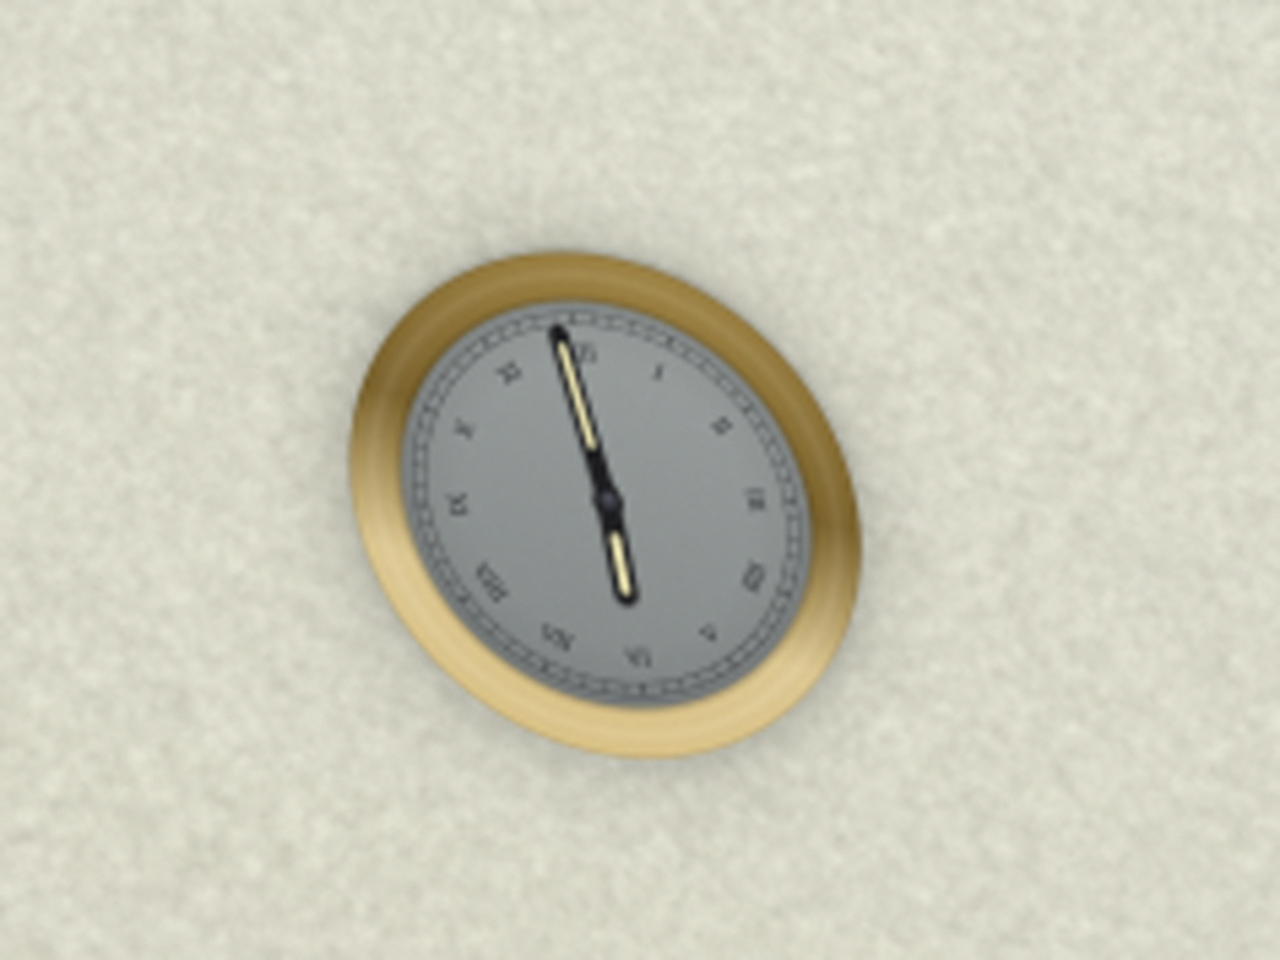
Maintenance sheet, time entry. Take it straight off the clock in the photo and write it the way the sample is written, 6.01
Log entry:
5.59
